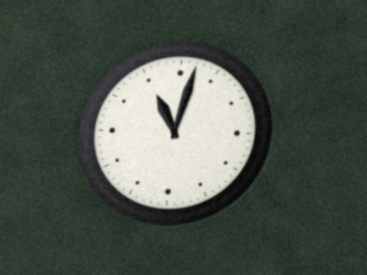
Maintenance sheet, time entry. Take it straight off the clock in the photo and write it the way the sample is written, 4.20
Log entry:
11.02
